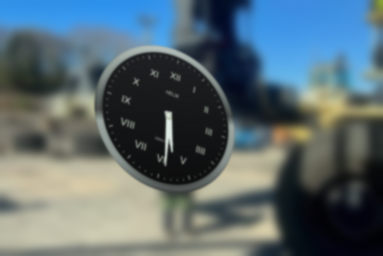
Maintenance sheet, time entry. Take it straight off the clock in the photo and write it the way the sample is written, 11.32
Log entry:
5.29
